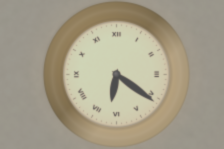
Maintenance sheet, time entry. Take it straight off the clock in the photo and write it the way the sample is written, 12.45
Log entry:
6.21
